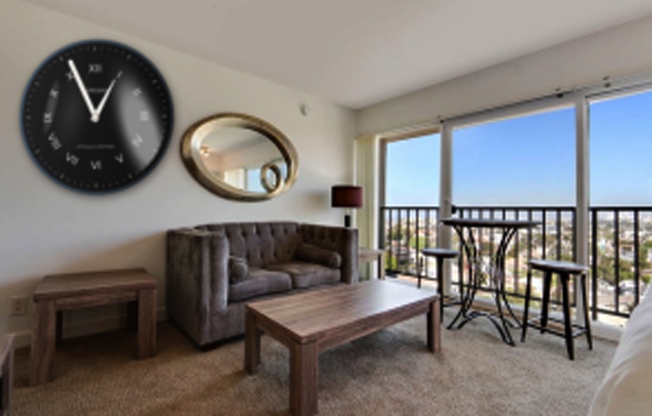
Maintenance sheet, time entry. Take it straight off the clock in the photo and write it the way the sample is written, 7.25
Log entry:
12.56
